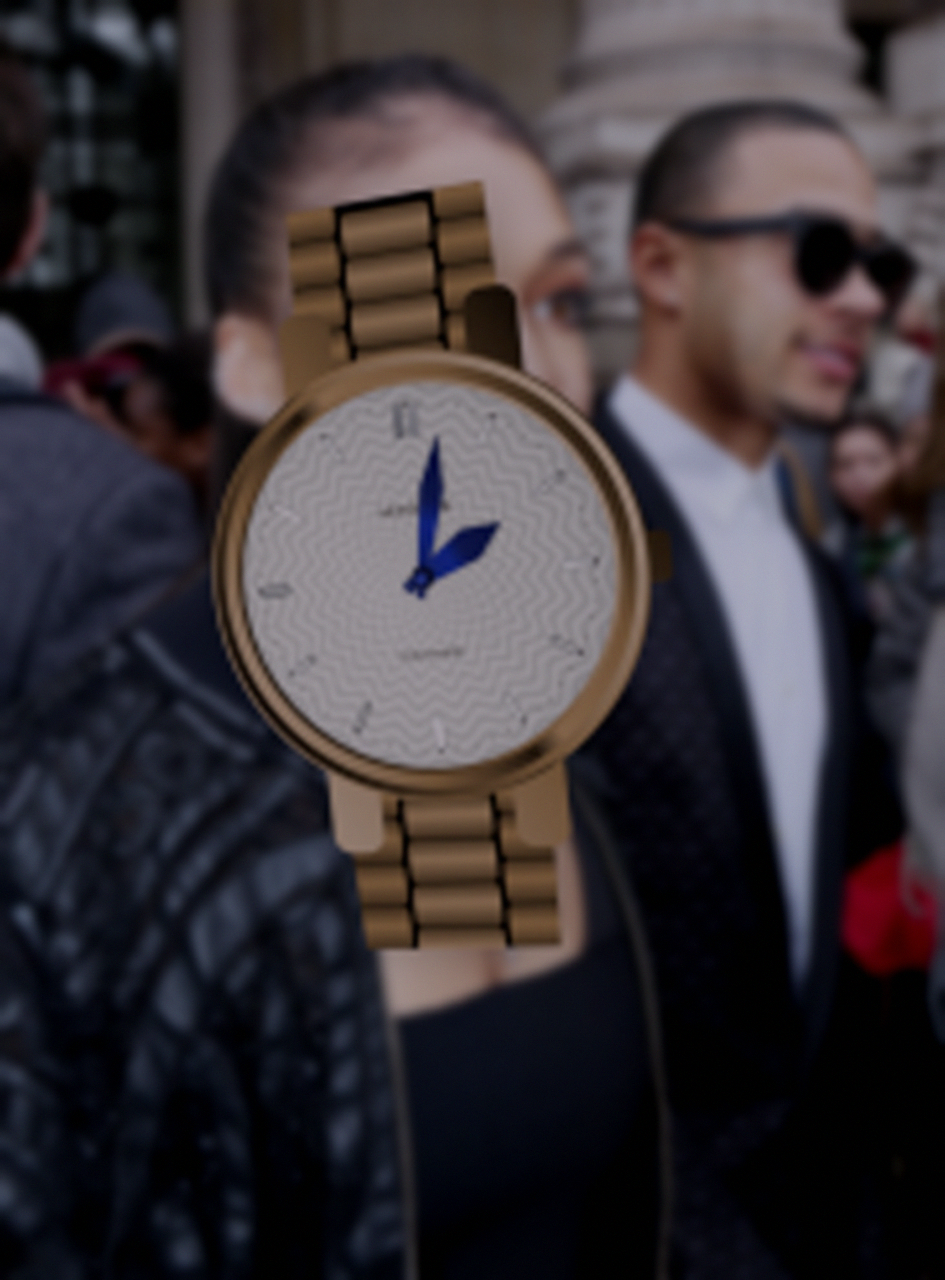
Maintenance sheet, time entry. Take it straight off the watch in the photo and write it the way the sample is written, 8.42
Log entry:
2.02
